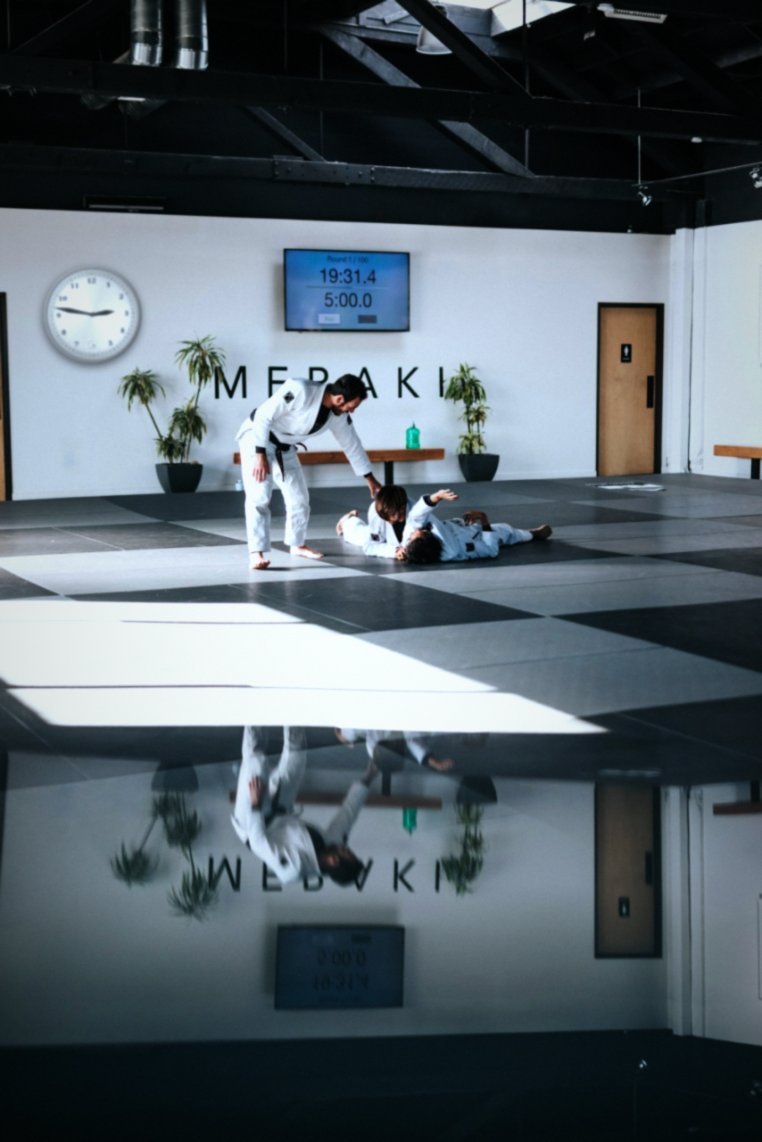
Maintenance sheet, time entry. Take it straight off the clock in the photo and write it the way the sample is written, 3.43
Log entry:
2.47
